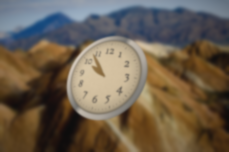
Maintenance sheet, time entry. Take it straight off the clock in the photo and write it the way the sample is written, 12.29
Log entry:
9.53
